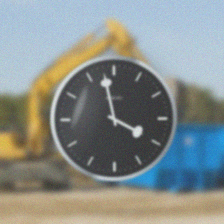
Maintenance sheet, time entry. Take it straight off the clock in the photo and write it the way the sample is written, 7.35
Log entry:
3.58
